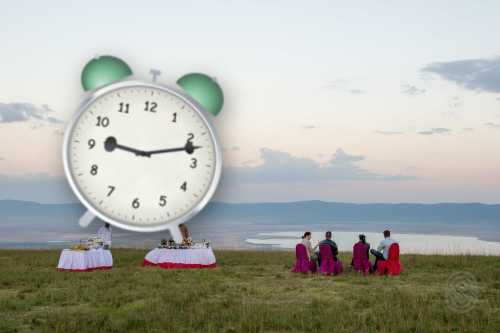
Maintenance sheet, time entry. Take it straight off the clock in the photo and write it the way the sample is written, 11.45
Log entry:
9.12
